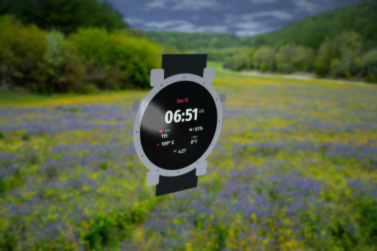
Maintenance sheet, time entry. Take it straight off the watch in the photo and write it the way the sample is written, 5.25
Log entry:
6.51
